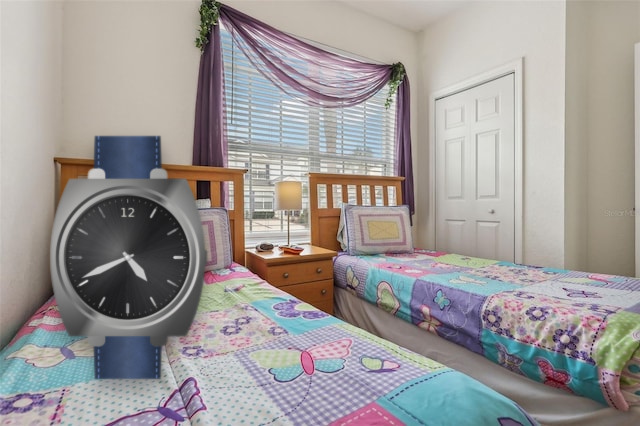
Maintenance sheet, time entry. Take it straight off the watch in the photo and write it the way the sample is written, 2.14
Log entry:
4.41
